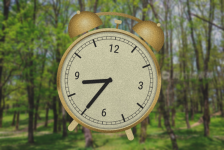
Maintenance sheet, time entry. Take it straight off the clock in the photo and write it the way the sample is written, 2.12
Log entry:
8.35
